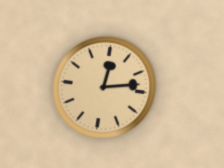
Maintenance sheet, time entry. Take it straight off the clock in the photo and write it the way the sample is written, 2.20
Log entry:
12.13
